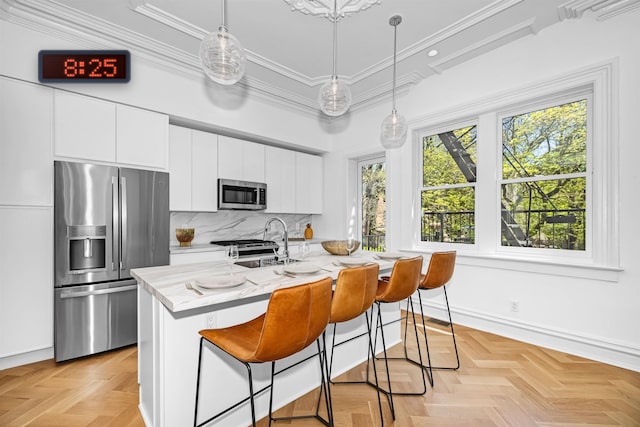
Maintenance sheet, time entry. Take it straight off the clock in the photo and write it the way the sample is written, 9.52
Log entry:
8.25
